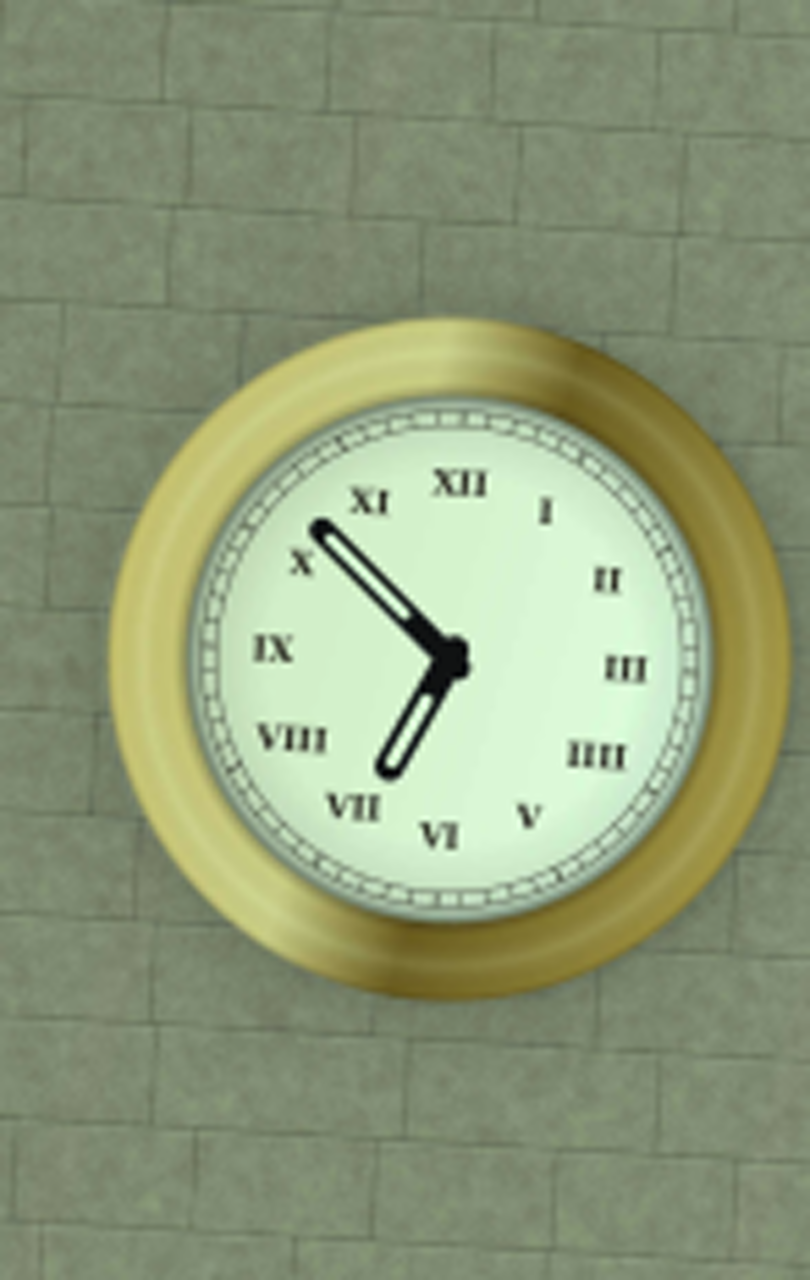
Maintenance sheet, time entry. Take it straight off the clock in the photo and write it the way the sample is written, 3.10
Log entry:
6.52
